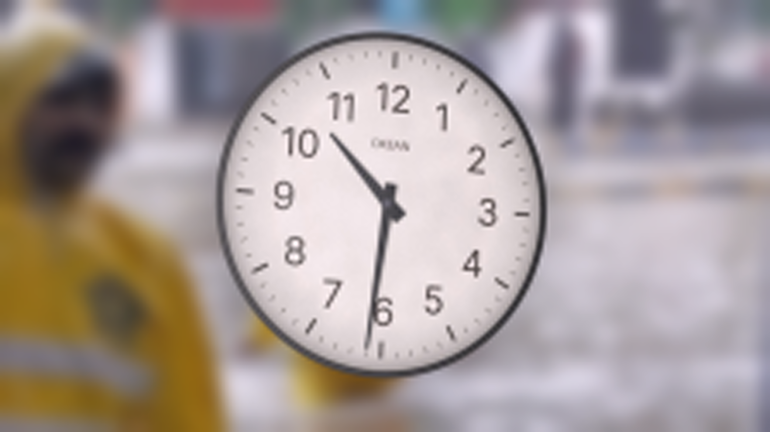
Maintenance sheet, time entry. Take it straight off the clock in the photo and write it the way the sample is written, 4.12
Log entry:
10.31
